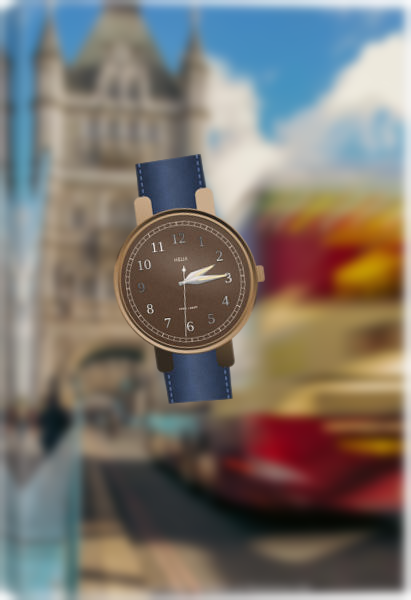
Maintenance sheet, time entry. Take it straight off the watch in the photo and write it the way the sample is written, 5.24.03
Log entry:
2.14.31
